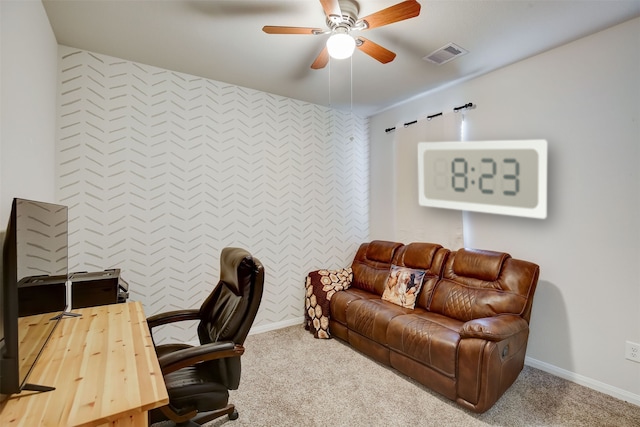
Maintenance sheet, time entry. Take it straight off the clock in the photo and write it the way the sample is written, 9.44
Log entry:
8.23
